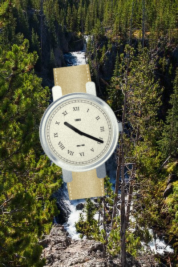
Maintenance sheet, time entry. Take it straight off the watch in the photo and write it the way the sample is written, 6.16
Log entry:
10.20
